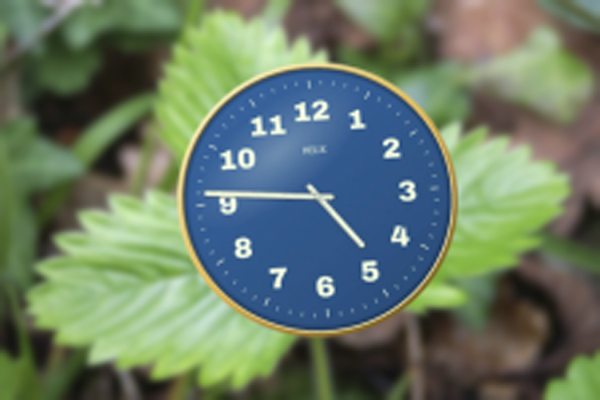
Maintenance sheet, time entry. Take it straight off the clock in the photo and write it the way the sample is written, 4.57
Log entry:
4.46
